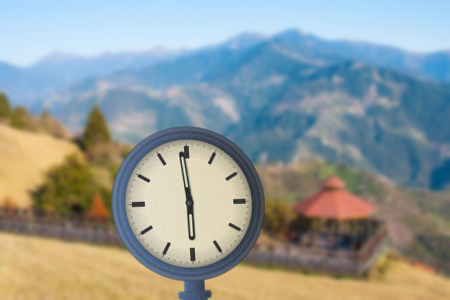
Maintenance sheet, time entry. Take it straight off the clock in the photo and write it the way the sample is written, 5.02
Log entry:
5.59
